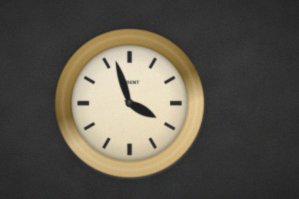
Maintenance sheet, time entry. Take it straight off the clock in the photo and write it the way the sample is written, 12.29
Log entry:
3.57
